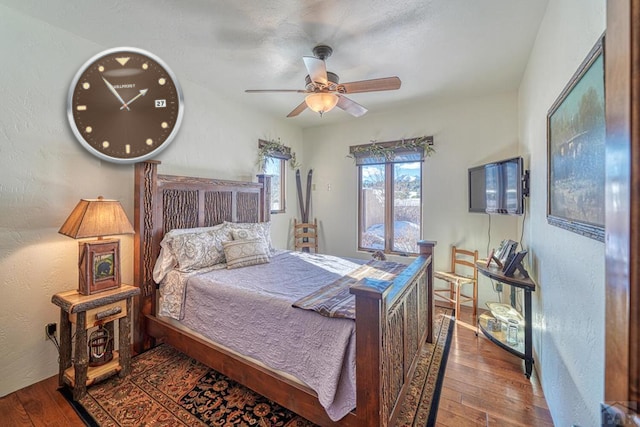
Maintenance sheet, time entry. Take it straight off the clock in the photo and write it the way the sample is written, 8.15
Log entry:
1.54
